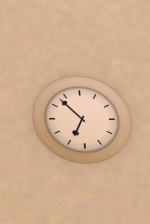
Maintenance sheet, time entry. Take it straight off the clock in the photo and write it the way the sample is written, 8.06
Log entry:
6.53
